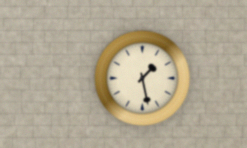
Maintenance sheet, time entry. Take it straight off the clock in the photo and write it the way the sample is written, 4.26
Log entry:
1.28
